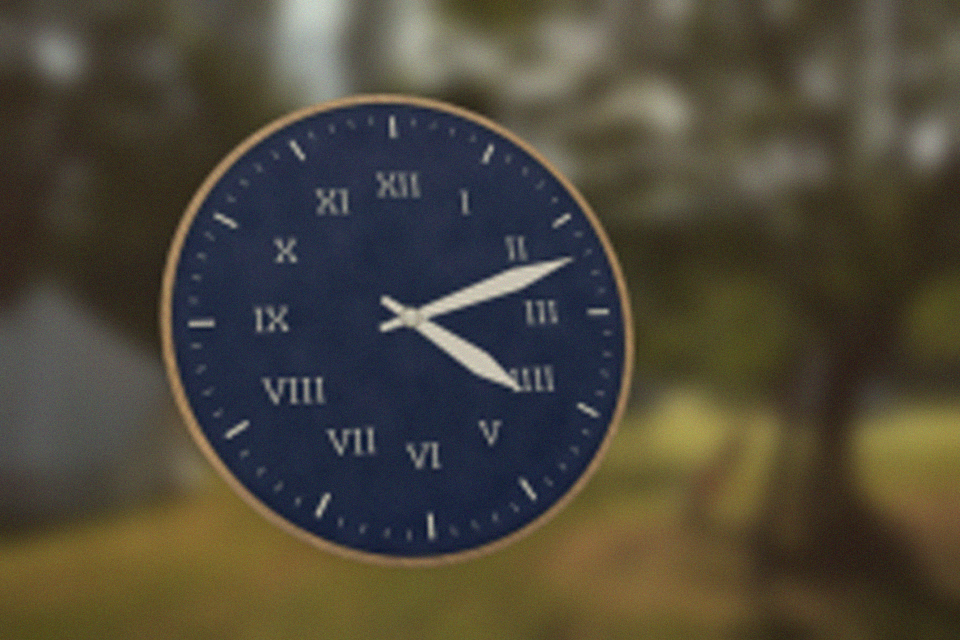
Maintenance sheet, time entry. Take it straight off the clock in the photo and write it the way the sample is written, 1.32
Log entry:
4.12
